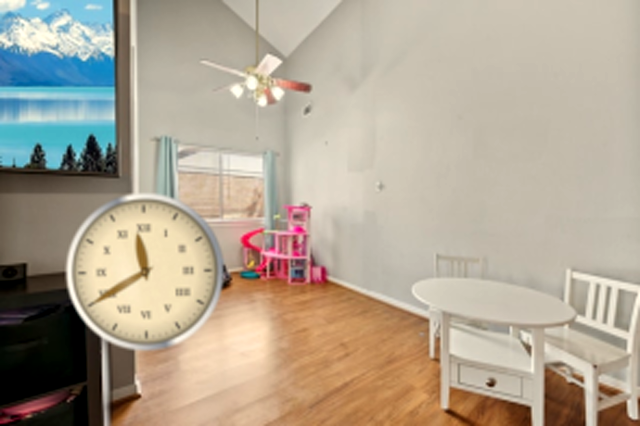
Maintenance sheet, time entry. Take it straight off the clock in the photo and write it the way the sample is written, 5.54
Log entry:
11.40
